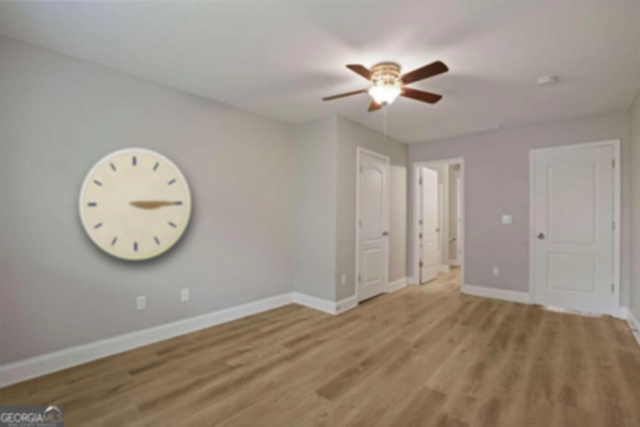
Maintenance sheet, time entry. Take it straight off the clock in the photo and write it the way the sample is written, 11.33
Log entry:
3.15
